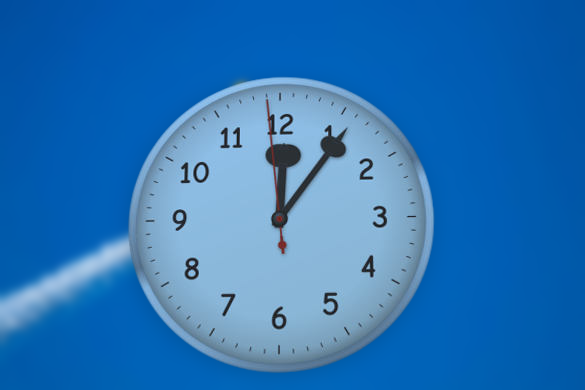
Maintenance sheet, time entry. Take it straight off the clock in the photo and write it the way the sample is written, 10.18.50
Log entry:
12.05.59
